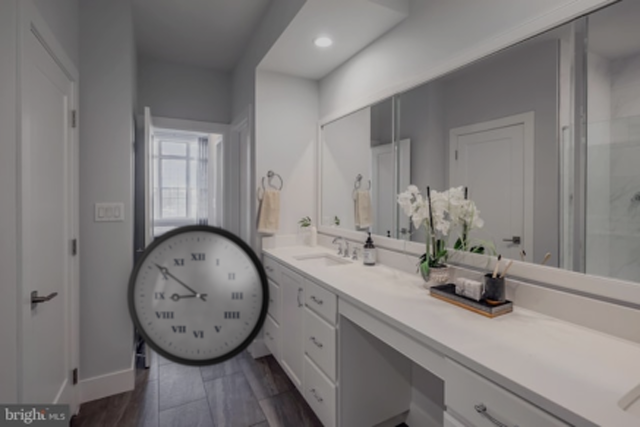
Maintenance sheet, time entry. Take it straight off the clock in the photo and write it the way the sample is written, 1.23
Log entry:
8.51
